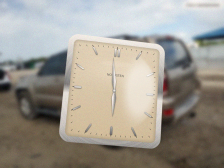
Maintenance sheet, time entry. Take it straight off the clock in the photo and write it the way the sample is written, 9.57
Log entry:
5.59
